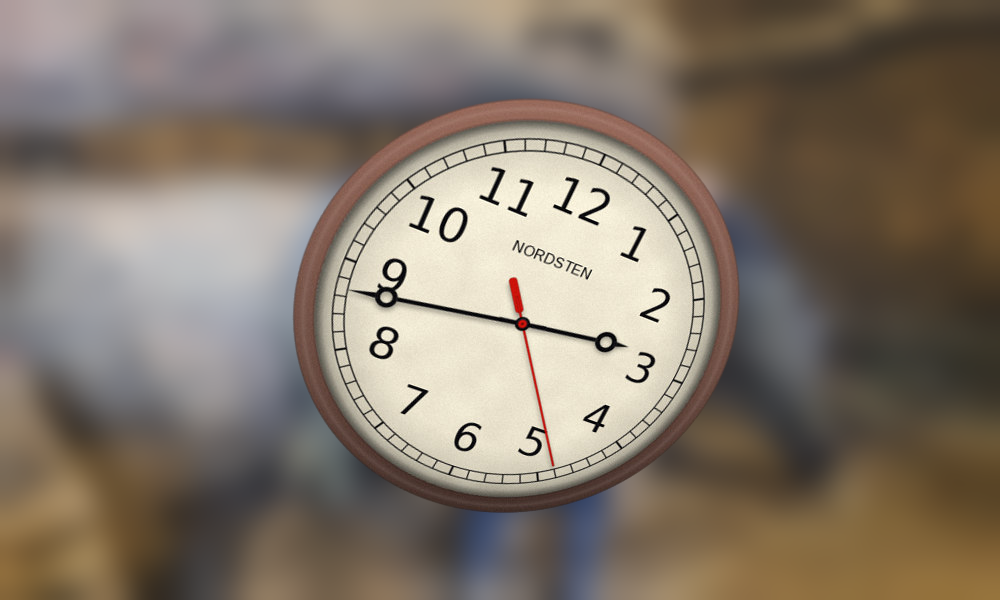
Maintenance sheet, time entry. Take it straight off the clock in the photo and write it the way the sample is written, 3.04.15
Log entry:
2.43.24
